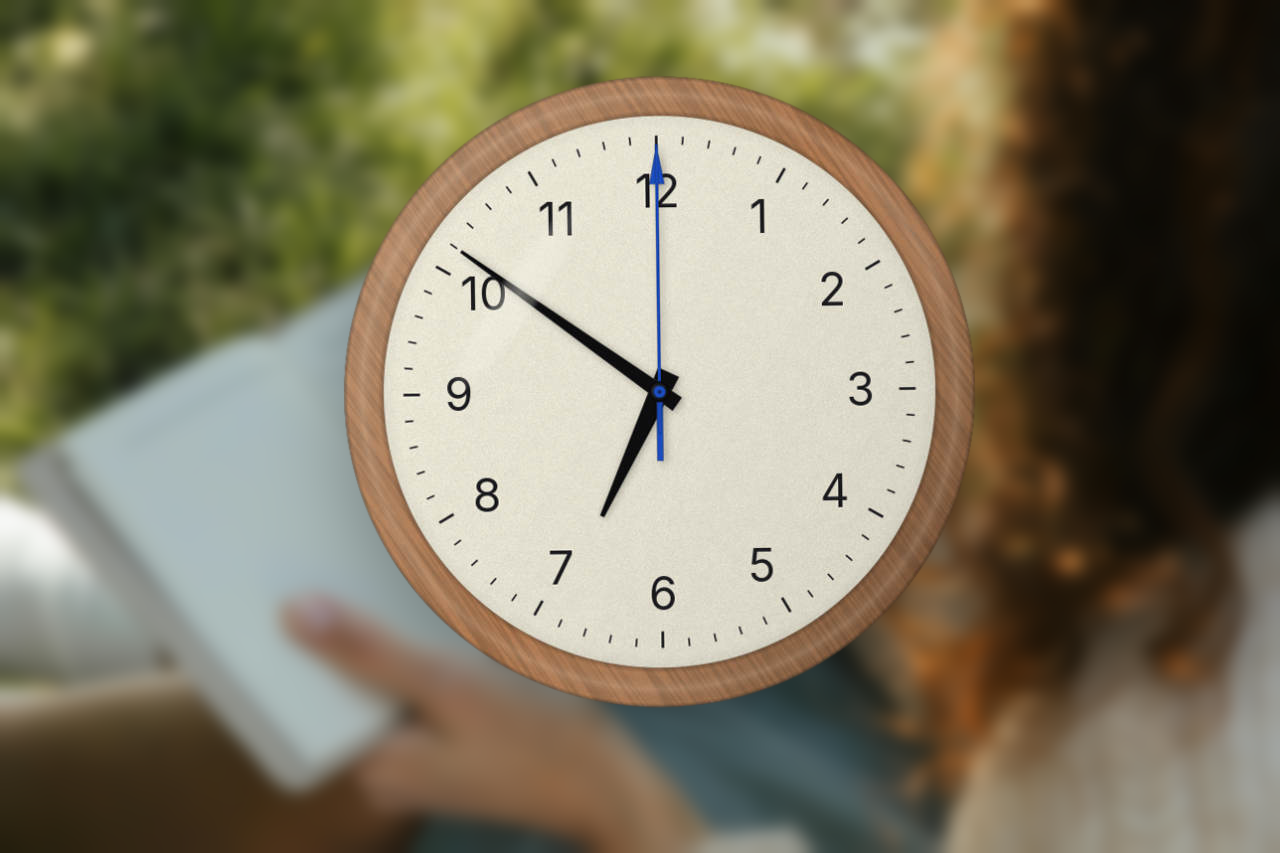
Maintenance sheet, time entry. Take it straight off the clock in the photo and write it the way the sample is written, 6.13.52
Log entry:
6.51.00
